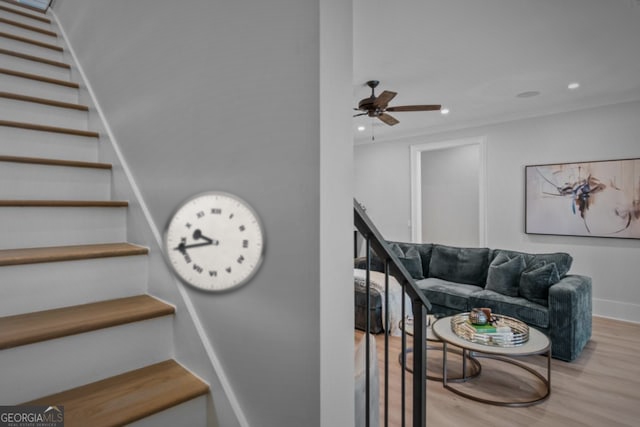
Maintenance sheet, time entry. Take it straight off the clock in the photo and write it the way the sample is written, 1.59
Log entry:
9.43
